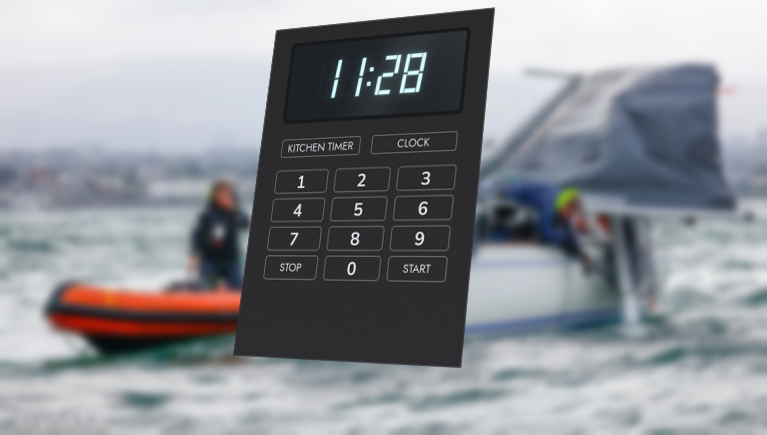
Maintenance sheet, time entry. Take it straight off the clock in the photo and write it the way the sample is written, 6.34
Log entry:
11.28
